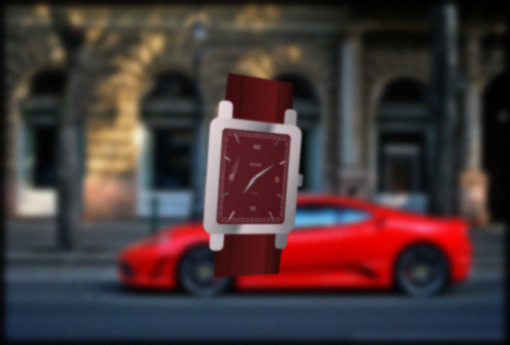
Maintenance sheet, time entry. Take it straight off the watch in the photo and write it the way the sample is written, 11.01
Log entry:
7.09
